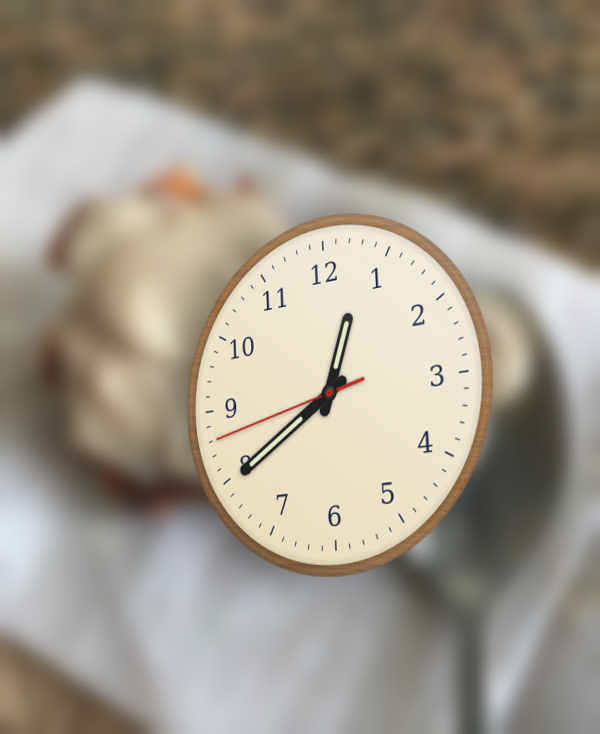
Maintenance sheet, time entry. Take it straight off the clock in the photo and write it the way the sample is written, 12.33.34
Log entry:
12.39.43
